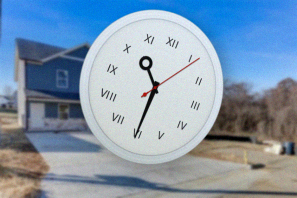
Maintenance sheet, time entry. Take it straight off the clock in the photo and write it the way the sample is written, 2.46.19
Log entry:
10.30.06
